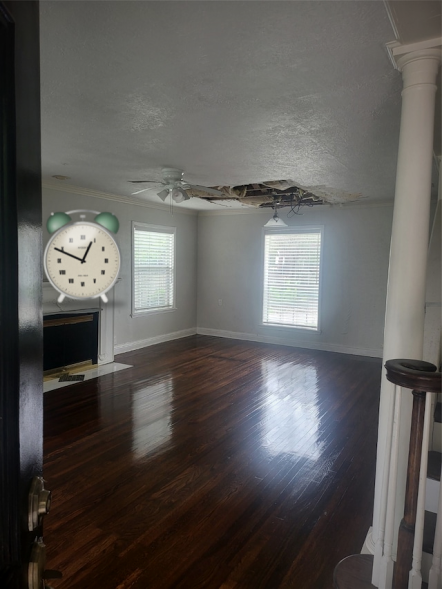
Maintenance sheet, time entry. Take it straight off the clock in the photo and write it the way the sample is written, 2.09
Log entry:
12.49
